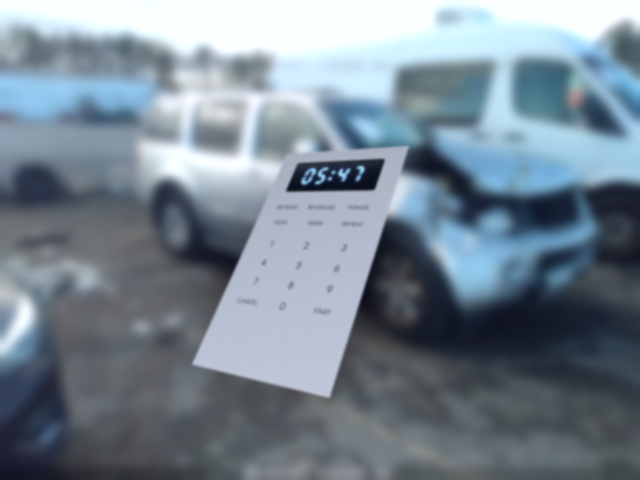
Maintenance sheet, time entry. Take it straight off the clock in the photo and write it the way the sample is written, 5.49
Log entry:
5.47
